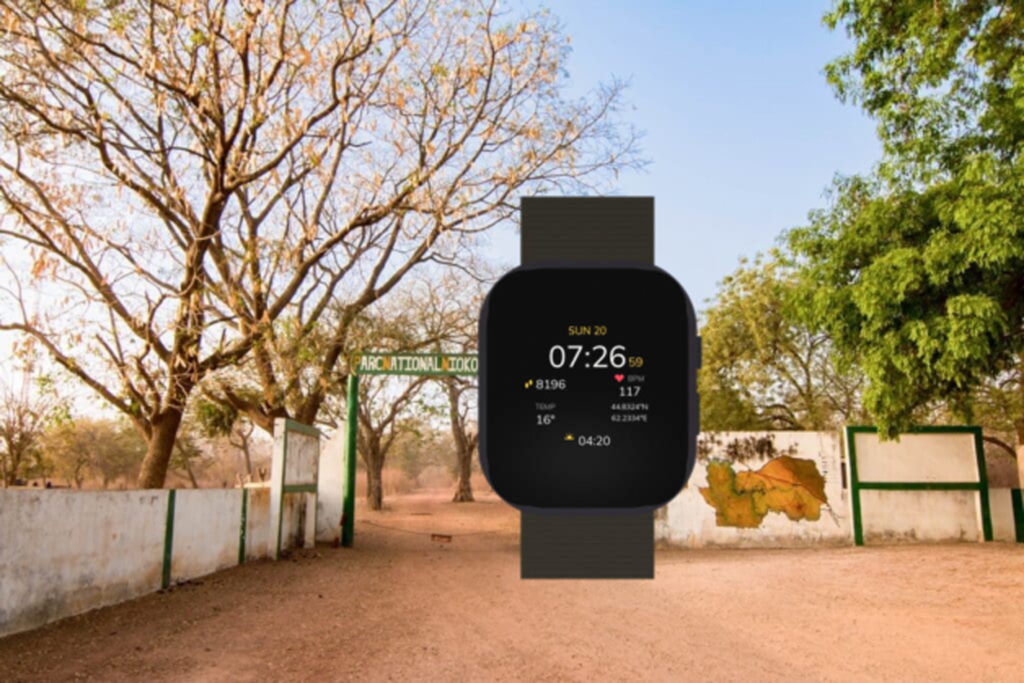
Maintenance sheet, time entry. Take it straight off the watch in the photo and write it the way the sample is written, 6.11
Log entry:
7.26
